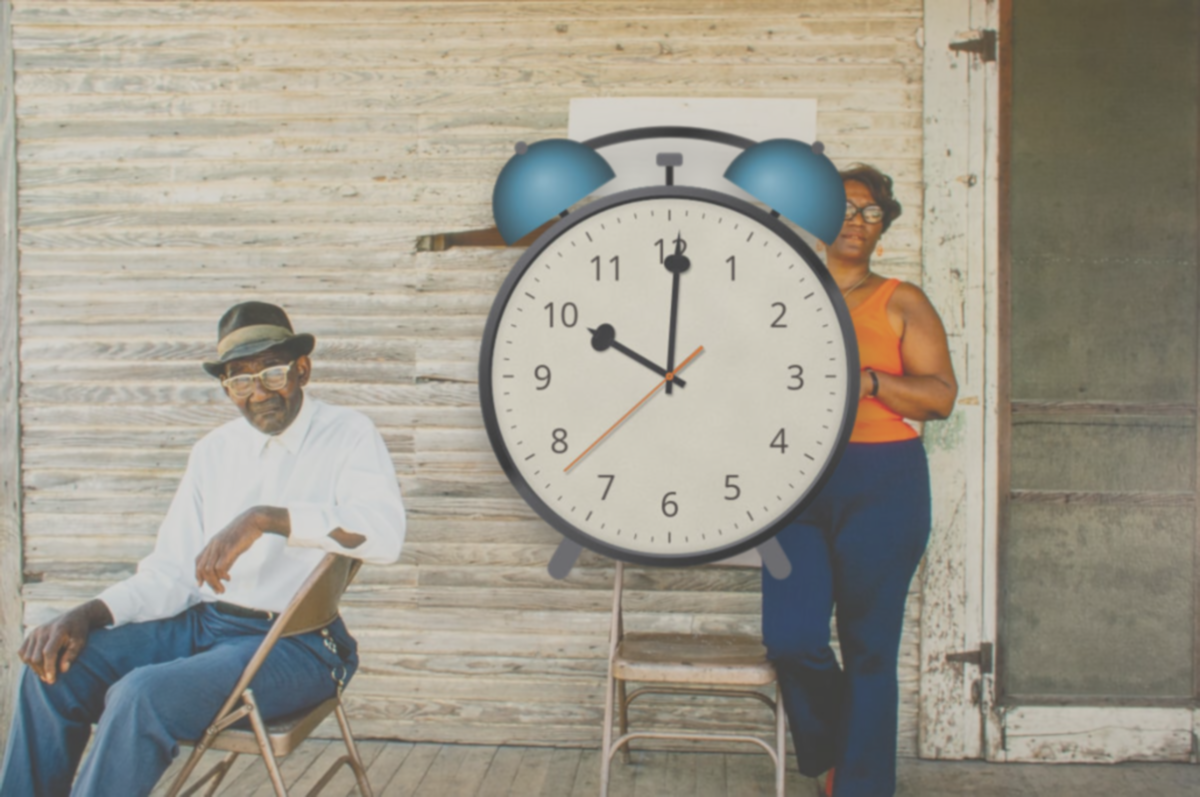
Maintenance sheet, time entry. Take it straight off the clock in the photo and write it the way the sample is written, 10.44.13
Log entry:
10.00.38
